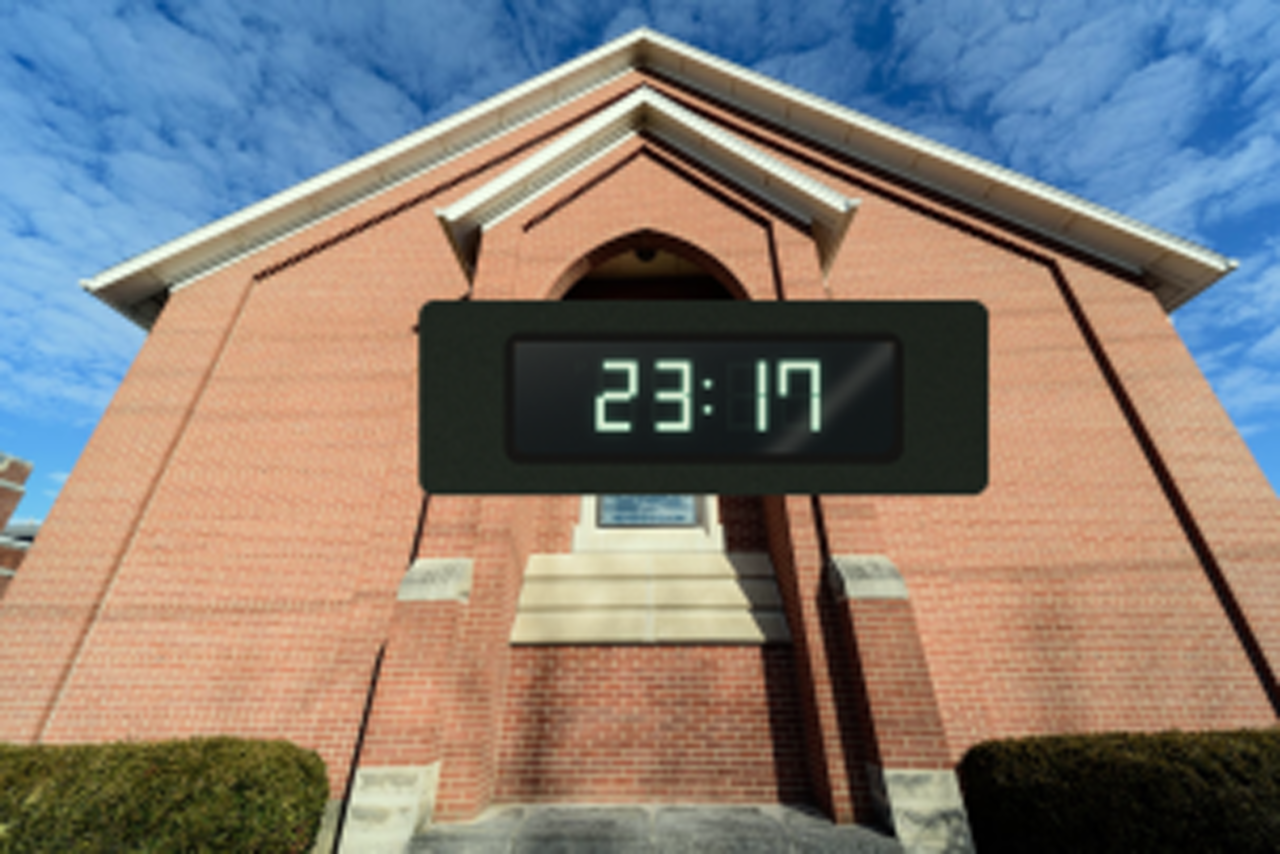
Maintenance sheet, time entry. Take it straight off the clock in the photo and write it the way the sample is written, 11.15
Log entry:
23.17
